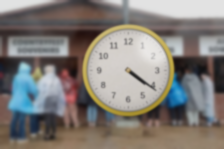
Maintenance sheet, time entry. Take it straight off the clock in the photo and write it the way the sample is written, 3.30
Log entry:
4.21
